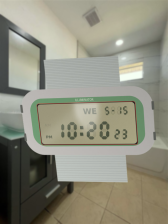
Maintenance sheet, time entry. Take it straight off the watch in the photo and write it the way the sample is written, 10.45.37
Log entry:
10.20.23
